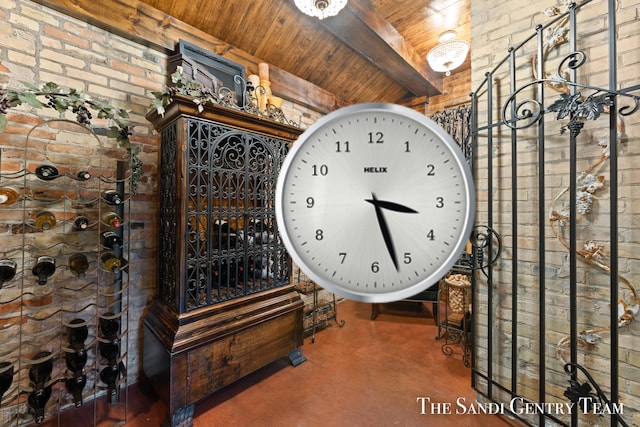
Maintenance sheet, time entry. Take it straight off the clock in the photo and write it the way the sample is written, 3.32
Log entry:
3.27
